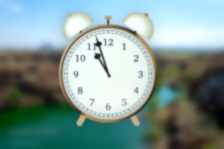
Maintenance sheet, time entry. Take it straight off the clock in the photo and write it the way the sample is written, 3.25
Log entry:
10.57
